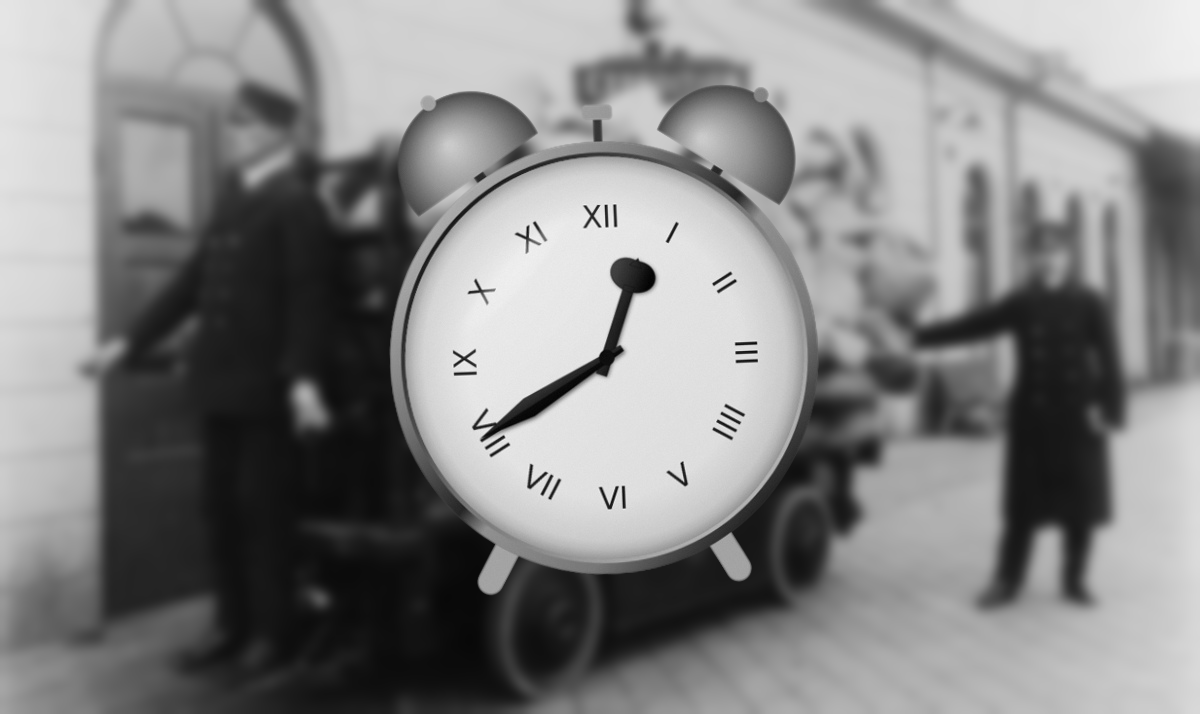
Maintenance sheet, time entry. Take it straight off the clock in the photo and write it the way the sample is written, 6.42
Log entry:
12.40
